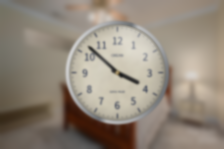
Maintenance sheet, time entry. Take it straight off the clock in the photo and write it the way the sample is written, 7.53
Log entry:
3.52
